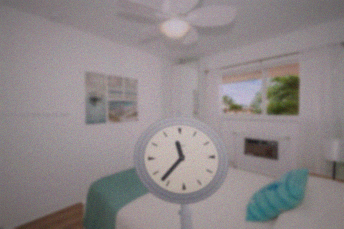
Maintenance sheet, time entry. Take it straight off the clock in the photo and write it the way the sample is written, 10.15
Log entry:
11.37
